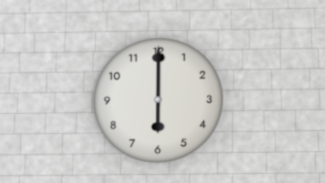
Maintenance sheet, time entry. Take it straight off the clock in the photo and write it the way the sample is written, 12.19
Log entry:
6.00
